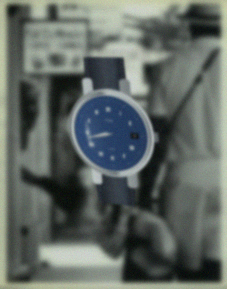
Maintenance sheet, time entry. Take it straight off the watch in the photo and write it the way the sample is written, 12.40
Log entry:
8.43
